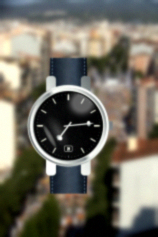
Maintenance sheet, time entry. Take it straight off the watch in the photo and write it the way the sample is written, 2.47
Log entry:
7.14
